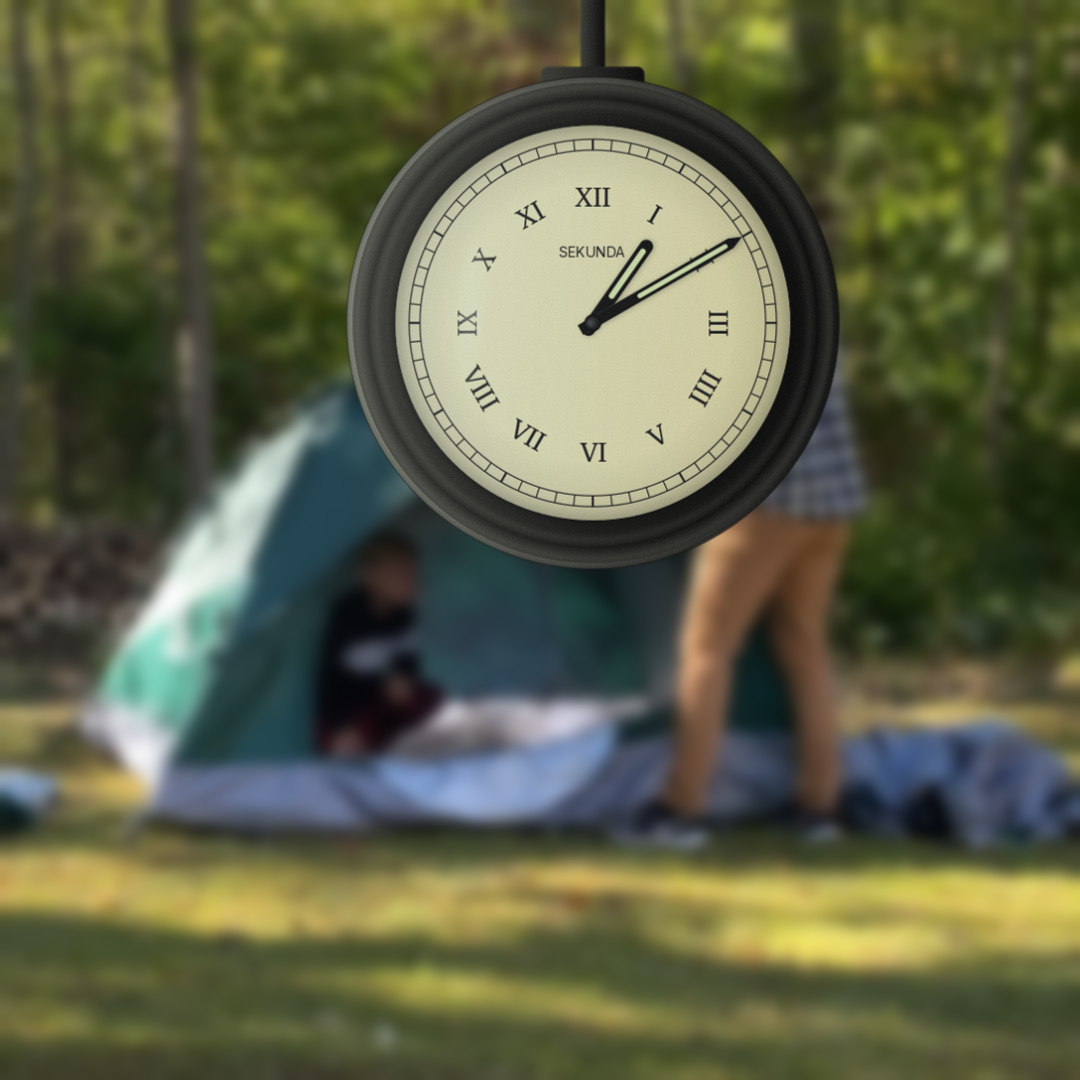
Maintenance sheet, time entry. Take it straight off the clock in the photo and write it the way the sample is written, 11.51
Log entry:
1.10
